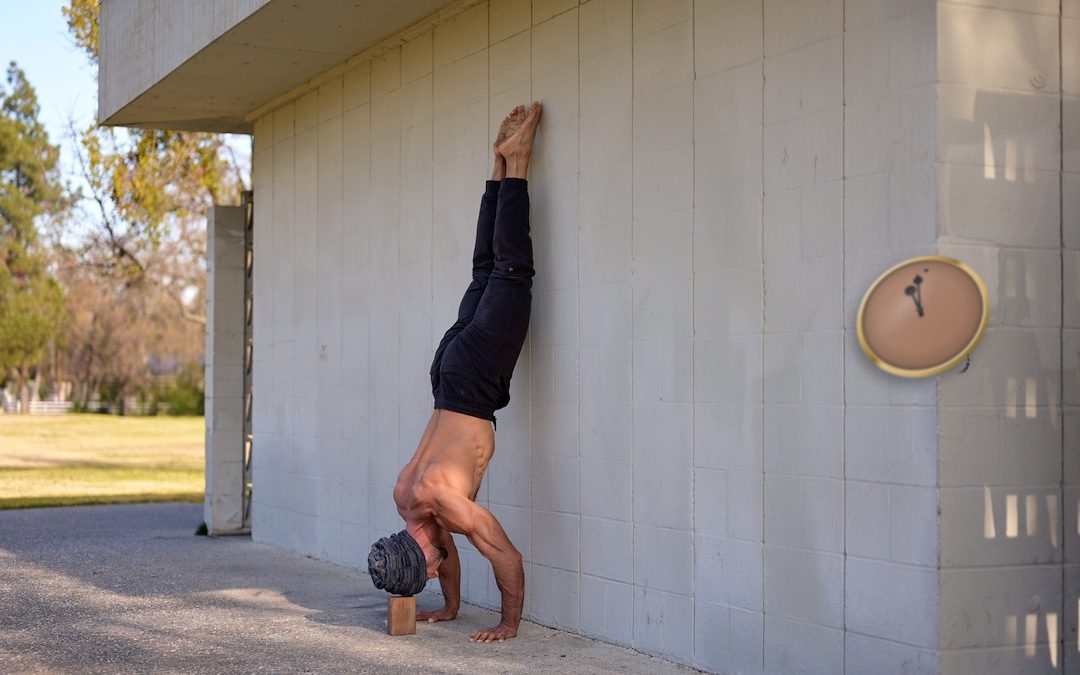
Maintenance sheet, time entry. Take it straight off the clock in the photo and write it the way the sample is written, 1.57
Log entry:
10.58
